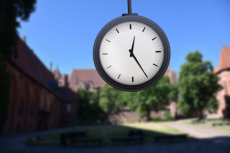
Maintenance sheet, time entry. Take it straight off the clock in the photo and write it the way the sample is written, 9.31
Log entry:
12.25
